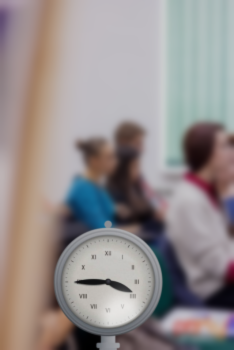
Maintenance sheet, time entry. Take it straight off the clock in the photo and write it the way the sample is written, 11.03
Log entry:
3.45
